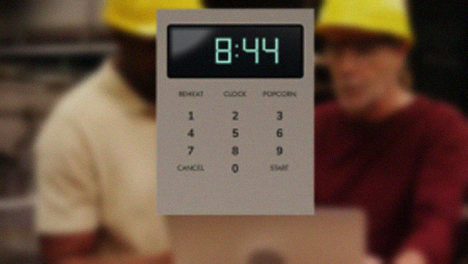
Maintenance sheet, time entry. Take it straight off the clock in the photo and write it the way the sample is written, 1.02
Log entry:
8.44
